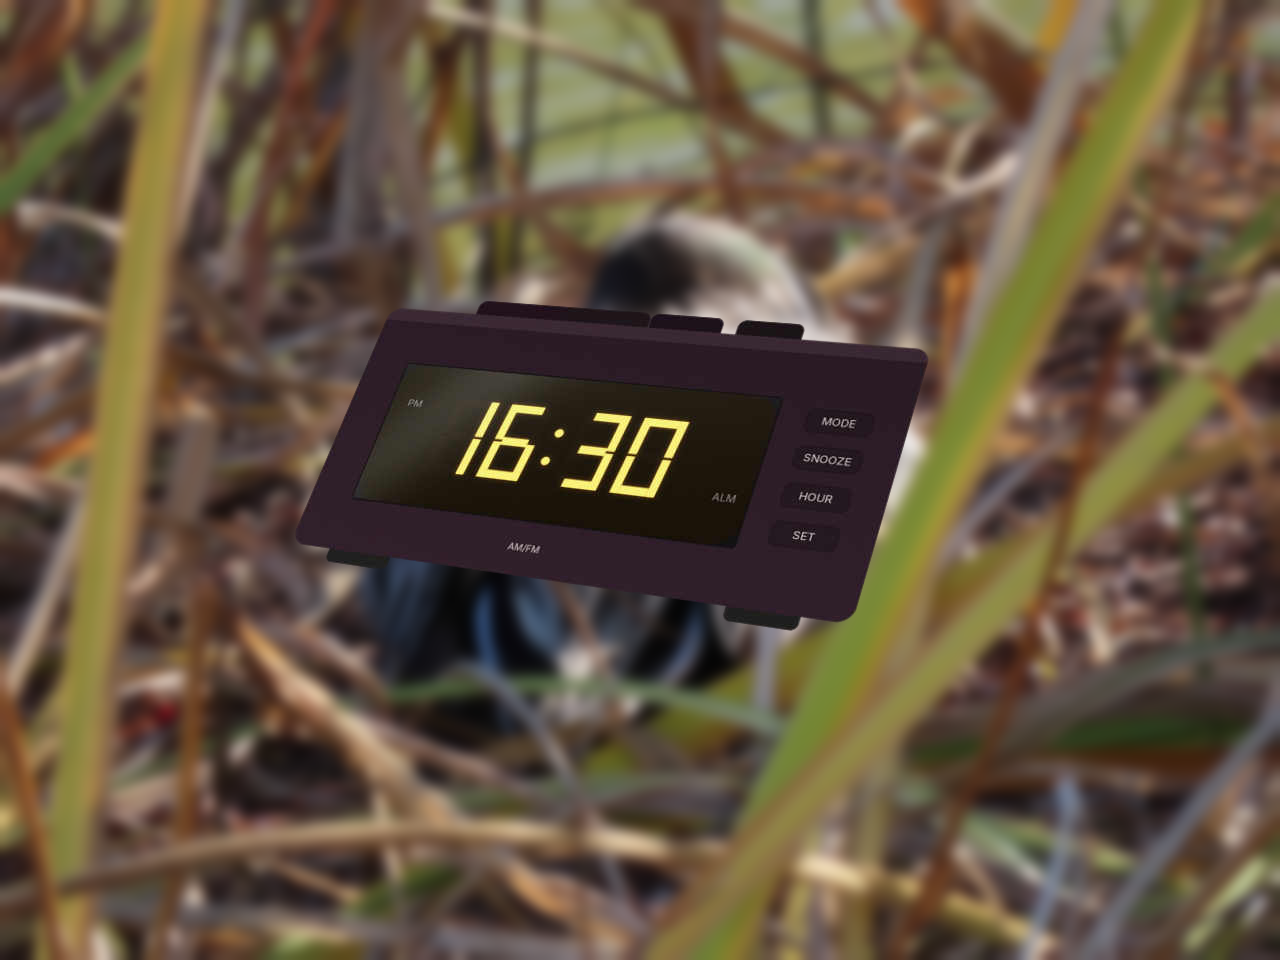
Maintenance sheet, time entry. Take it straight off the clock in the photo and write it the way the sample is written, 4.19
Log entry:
16.30
